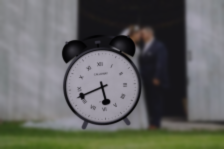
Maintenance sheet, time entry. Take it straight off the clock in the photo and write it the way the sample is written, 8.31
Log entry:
5.42
